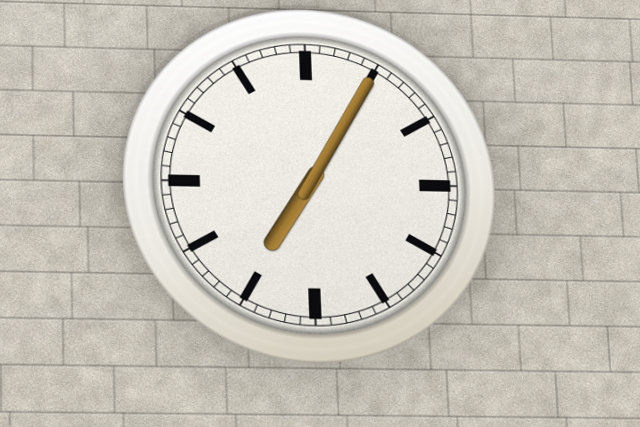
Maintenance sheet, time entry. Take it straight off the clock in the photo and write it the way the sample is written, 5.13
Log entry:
7.05
